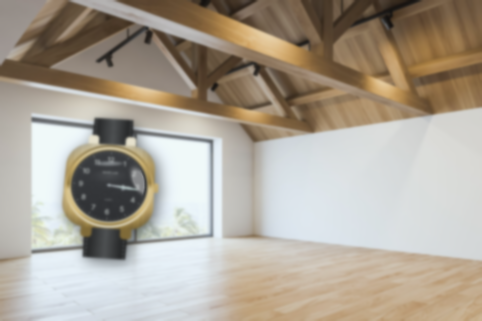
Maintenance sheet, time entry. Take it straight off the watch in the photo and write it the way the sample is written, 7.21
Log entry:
3.16
